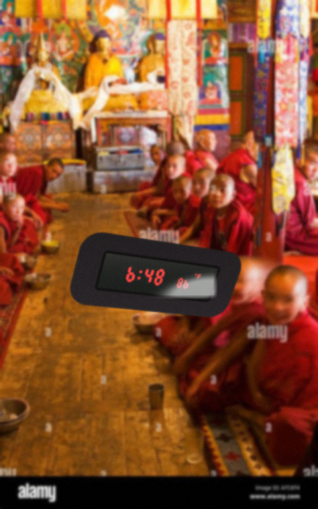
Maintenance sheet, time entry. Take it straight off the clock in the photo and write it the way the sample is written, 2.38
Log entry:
6.48
